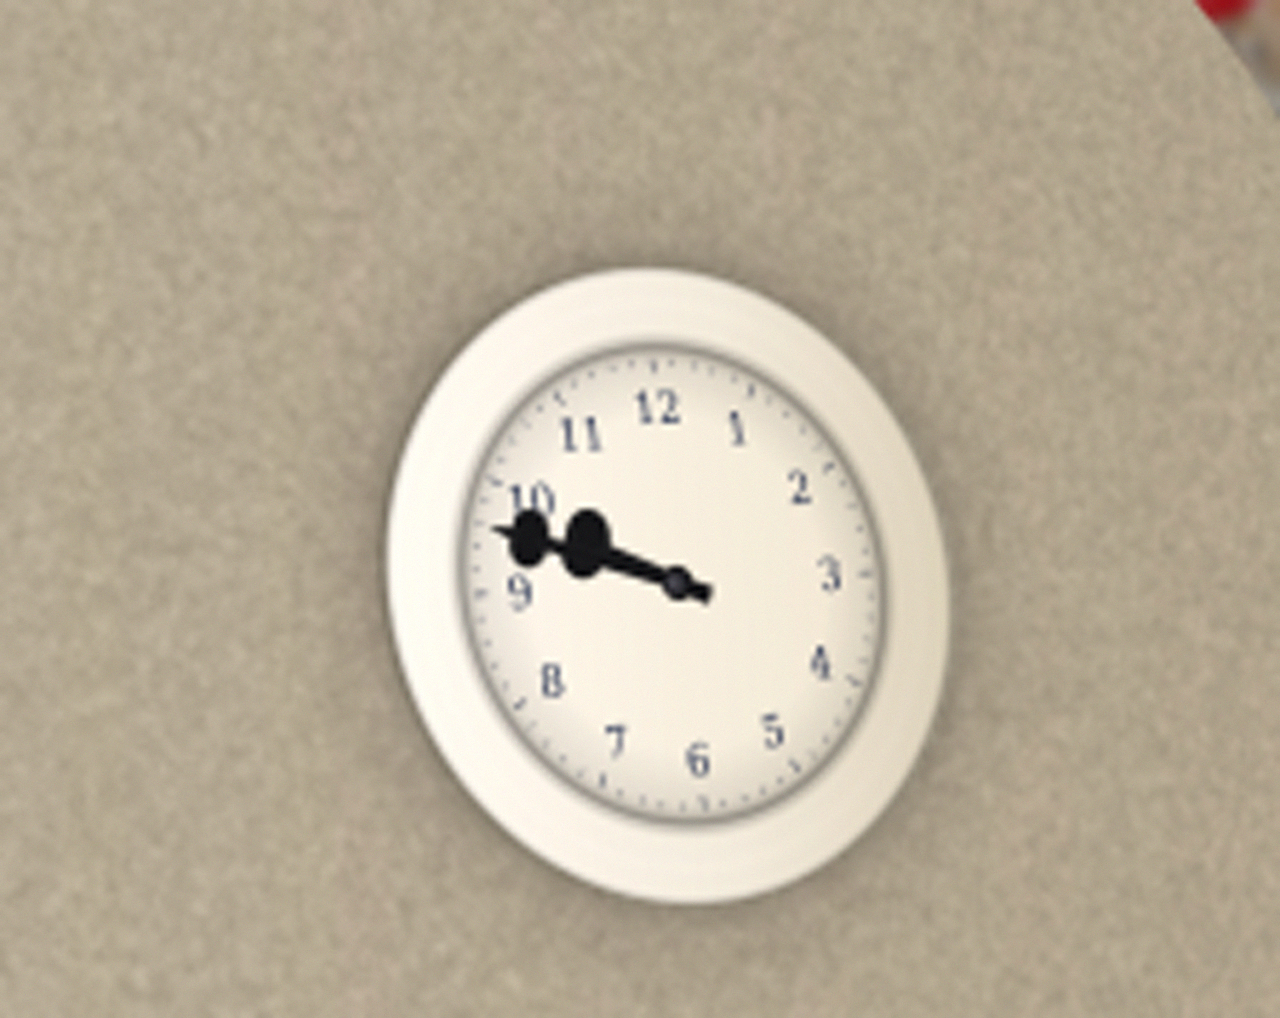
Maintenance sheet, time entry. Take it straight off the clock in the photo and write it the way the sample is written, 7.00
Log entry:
9.48
